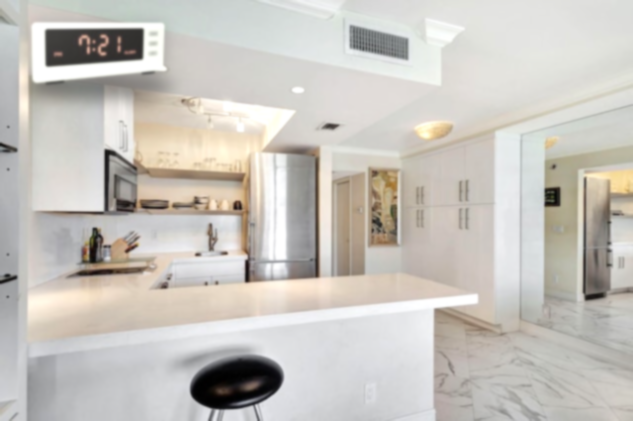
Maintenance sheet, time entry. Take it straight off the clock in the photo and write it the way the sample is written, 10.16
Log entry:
7.21
